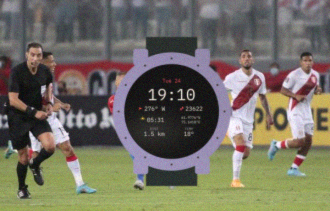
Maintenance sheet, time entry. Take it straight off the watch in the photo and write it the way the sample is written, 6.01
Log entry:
19.10
